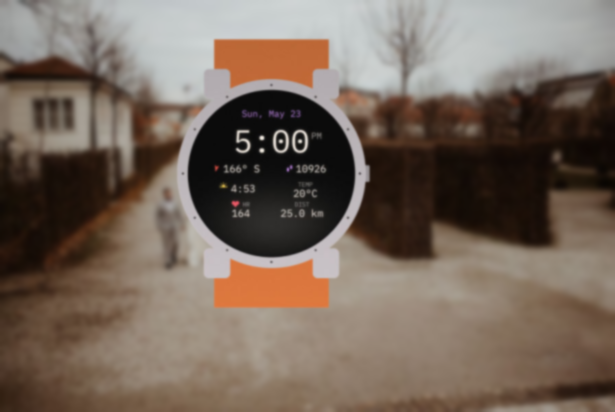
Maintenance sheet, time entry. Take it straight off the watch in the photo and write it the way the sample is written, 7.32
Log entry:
5.00
